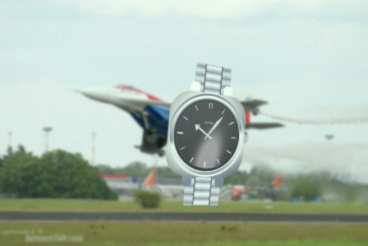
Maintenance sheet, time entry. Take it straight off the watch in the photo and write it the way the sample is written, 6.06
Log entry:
10.06
